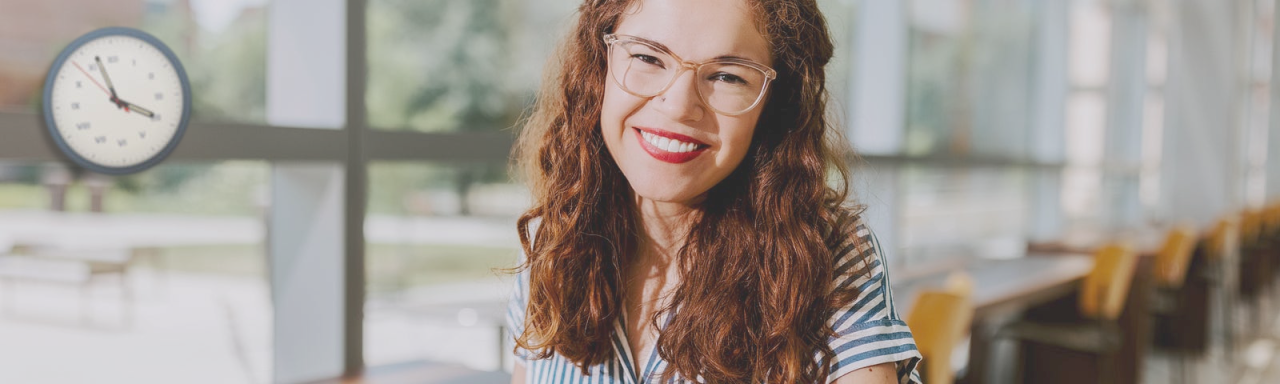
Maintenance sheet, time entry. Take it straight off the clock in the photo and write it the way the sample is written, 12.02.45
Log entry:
3.56.53
